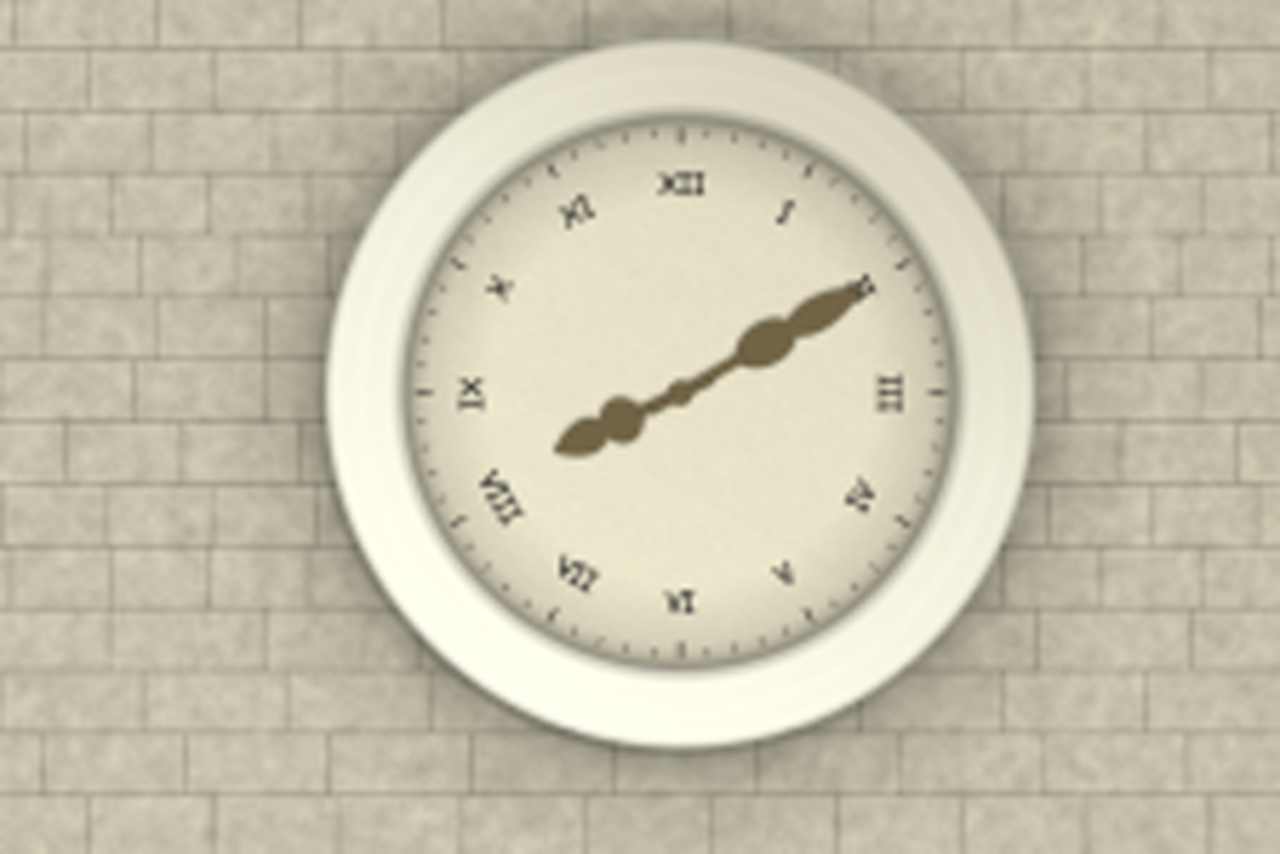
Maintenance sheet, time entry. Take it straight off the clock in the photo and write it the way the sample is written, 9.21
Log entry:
8.10
